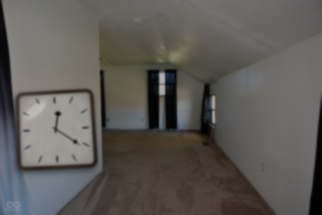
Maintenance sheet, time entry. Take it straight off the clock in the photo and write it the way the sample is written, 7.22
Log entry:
12.21
